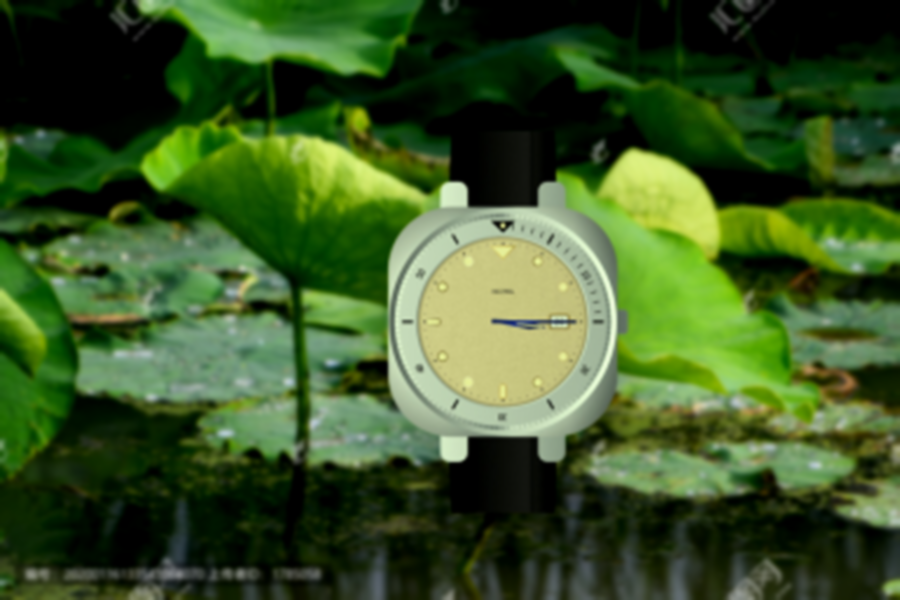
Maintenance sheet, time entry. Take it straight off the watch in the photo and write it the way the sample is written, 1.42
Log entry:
3.15
